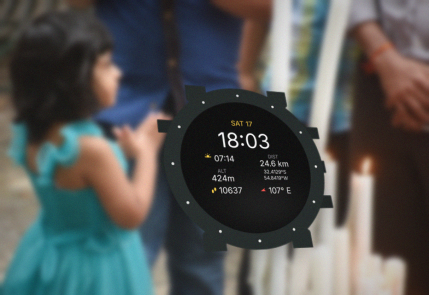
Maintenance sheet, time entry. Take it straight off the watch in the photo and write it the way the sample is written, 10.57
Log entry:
18.03
